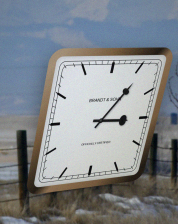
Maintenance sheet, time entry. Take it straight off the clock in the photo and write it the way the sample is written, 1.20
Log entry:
3.06
